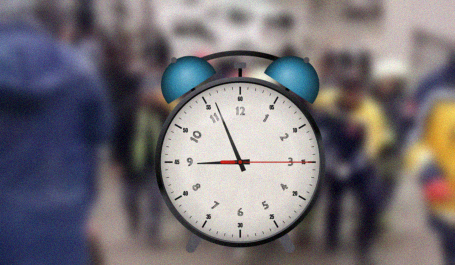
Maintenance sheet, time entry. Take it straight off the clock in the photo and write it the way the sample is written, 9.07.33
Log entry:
8.56.15
